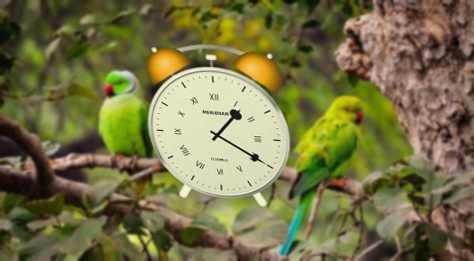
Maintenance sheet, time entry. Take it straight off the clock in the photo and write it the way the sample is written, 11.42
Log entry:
1.20
